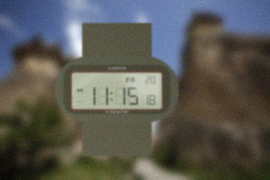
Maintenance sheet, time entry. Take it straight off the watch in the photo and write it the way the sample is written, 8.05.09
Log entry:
11.15.18
